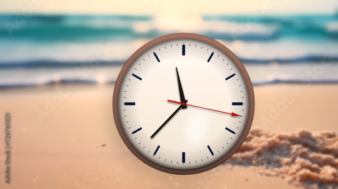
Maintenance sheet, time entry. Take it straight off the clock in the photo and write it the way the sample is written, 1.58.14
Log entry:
11.37.17
